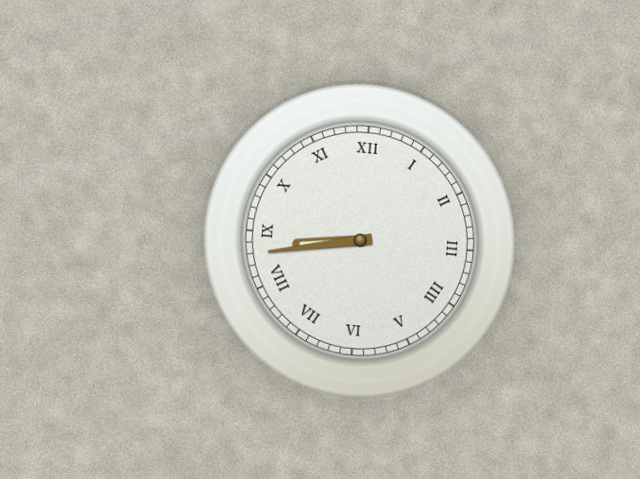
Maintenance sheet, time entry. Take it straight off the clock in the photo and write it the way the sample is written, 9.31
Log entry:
8.43
